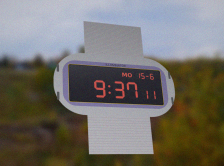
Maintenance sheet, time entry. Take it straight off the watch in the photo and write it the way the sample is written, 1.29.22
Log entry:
9.37.11
